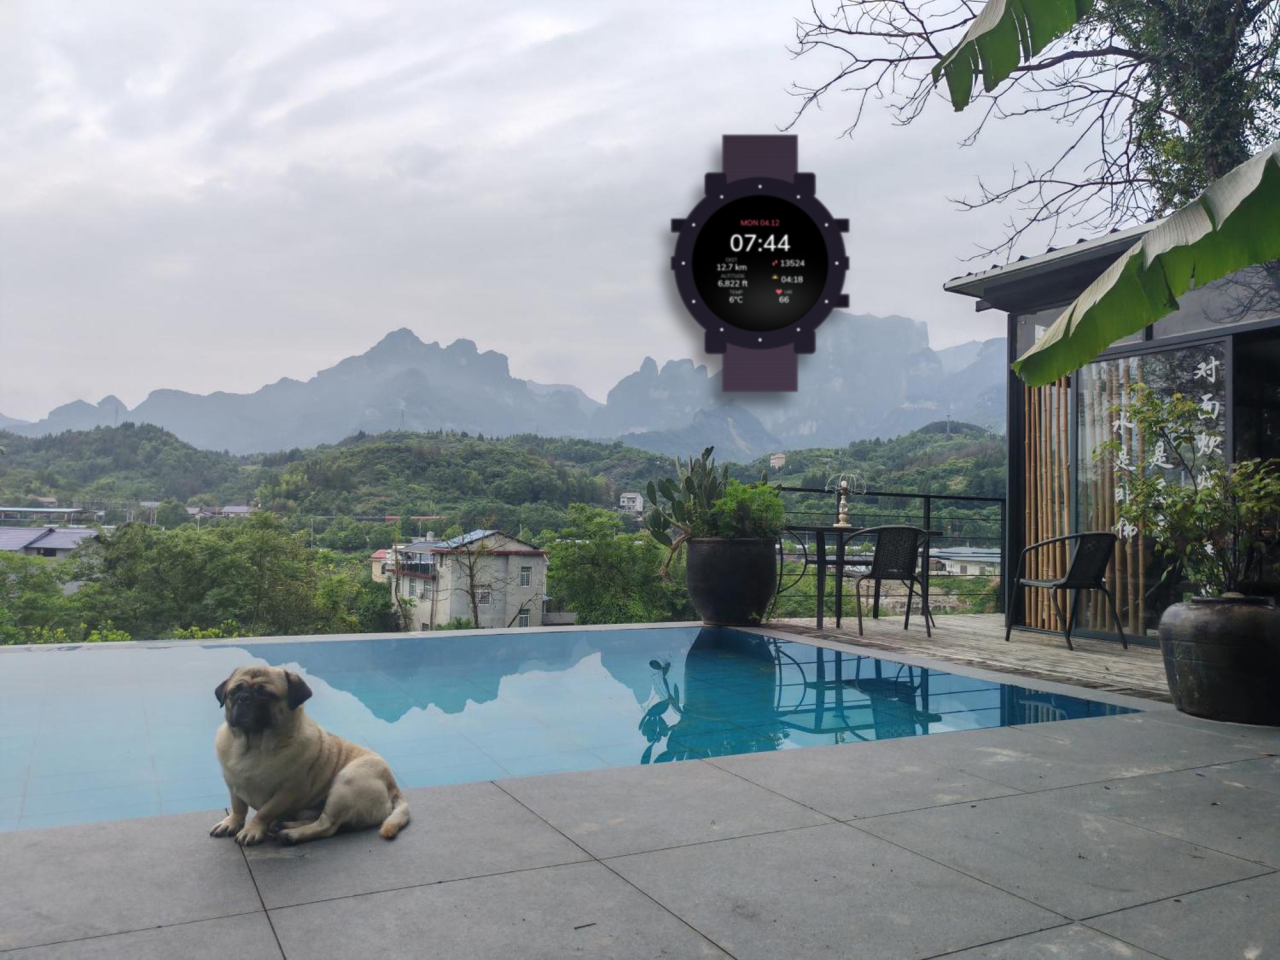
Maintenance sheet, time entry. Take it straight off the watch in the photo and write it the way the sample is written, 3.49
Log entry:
7.44
